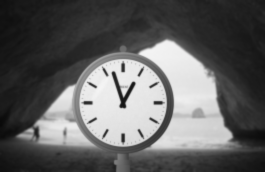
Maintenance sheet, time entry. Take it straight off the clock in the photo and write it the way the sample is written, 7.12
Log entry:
12.57
